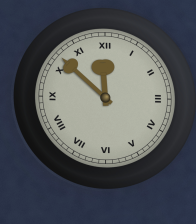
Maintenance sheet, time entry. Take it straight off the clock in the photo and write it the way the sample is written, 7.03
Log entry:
11.52
